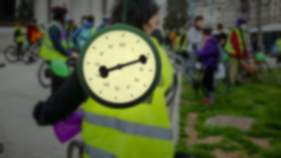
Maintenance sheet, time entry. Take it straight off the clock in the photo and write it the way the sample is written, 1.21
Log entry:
8.11
